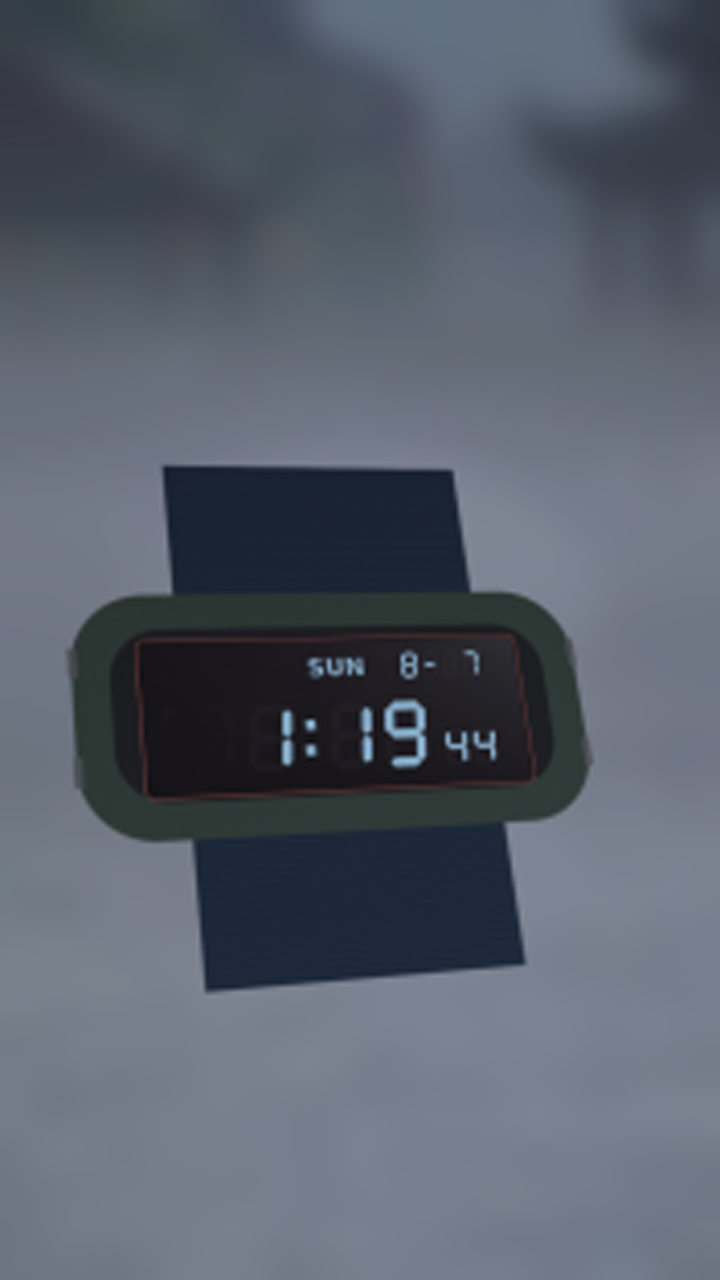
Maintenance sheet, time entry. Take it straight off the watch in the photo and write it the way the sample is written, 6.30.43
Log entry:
1.19.44
